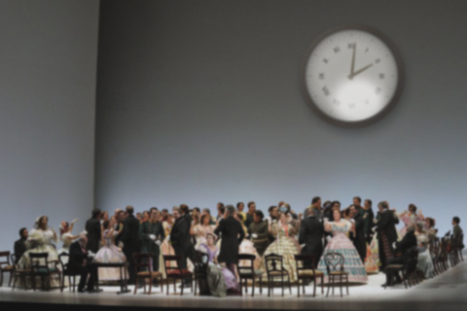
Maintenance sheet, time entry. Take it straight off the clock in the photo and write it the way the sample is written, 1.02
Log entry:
2.01
